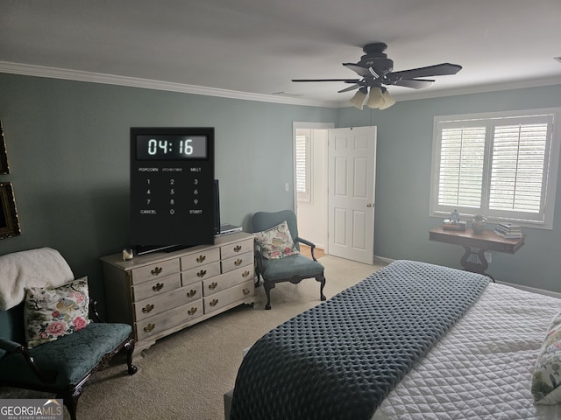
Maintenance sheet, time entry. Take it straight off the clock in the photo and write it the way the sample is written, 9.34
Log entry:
4.16
